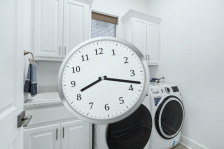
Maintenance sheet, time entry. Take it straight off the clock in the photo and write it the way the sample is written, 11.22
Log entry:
8.18
